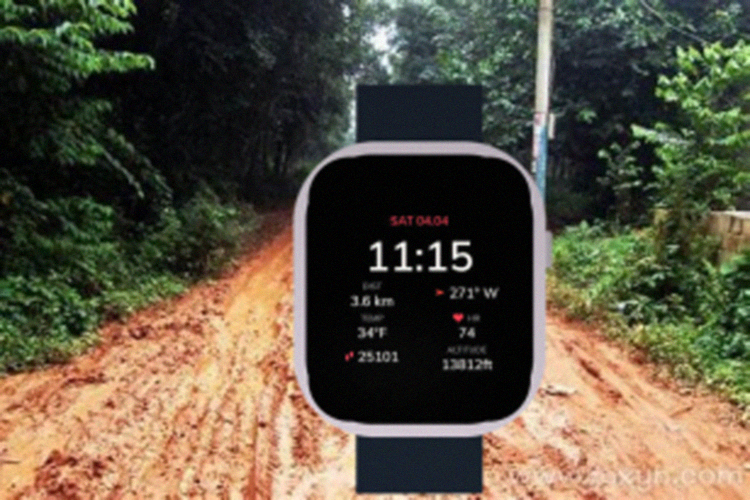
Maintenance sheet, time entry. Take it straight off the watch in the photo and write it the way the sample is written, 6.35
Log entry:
11.15
